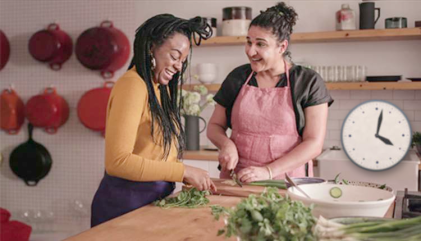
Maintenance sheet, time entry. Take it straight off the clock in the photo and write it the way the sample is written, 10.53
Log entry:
4.02
